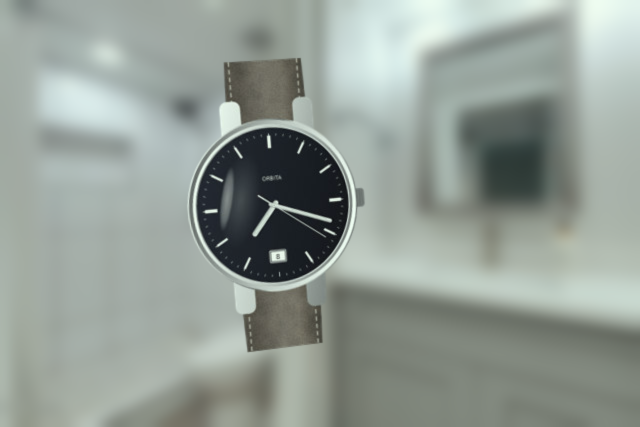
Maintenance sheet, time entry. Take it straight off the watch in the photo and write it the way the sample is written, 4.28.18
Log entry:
7.18.21
